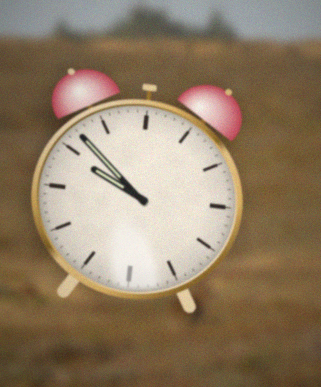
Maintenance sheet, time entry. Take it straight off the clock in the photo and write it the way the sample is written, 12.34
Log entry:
9.52
